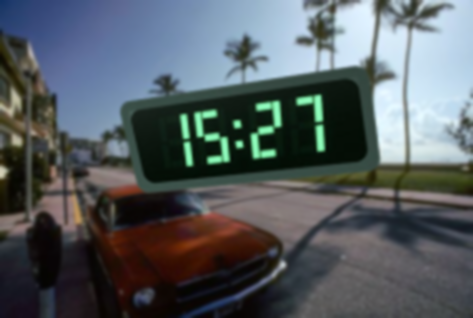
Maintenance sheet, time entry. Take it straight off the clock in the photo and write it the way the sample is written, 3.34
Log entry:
15.27
